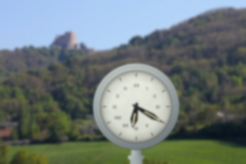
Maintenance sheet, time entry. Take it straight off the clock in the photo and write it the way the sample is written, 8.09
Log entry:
6.20
